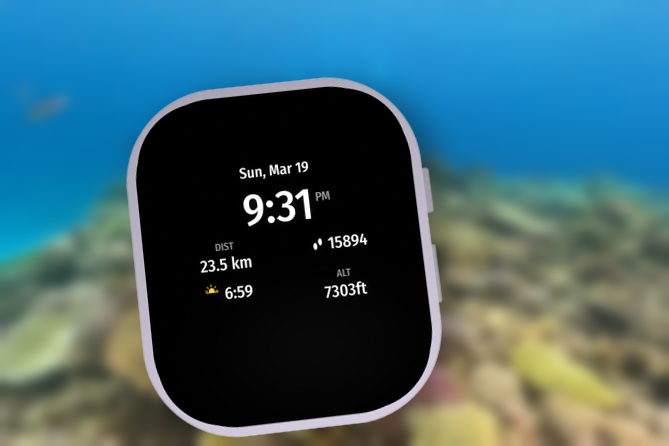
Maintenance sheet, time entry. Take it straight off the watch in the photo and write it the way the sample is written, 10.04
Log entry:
9.31
